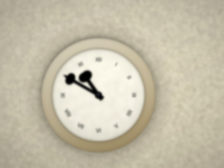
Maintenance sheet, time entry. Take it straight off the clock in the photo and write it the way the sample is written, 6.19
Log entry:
10.50
